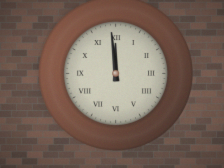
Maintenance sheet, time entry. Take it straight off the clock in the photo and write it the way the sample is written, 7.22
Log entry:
11.59
